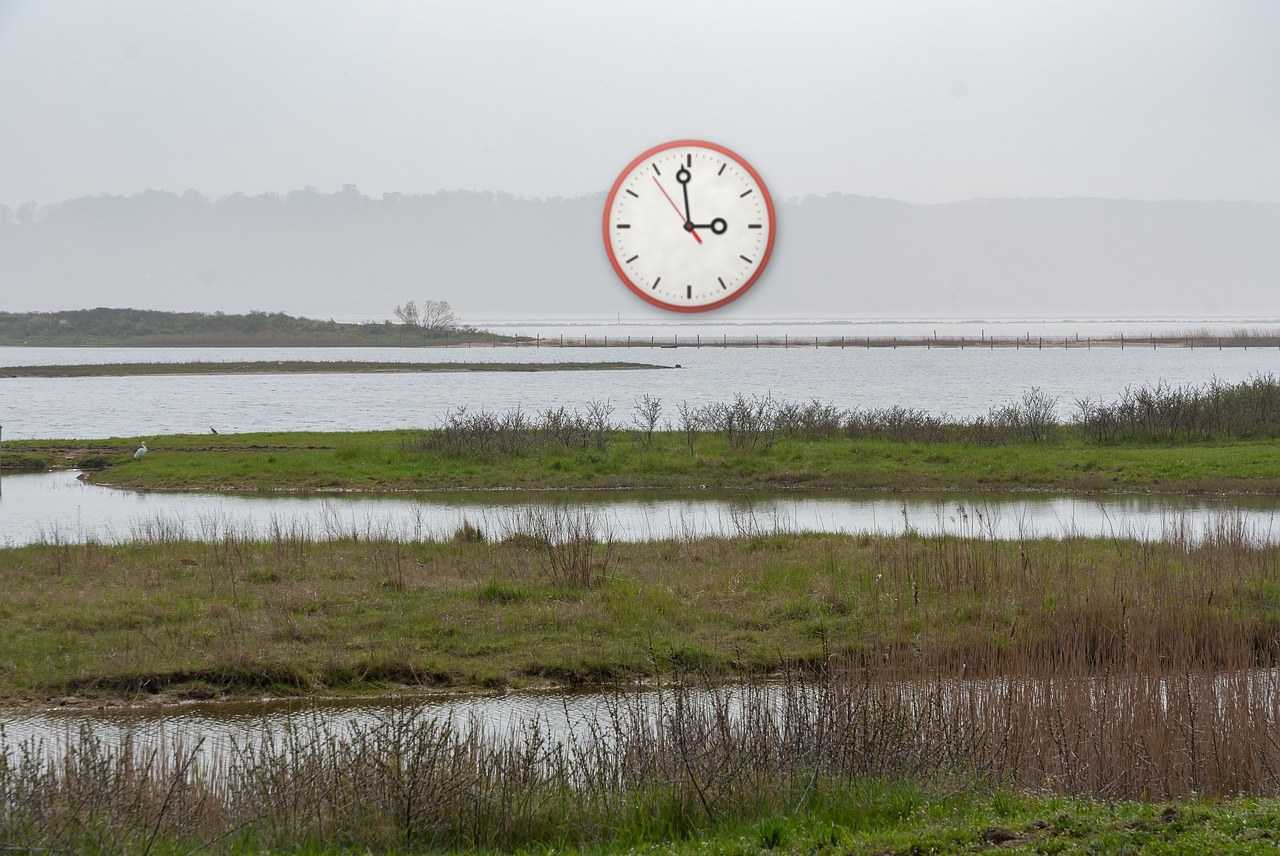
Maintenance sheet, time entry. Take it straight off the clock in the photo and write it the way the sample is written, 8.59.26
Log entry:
2.58.54
